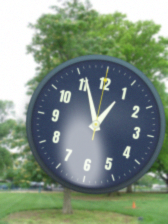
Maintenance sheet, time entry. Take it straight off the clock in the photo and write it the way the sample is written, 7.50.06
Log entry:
12.56.00
